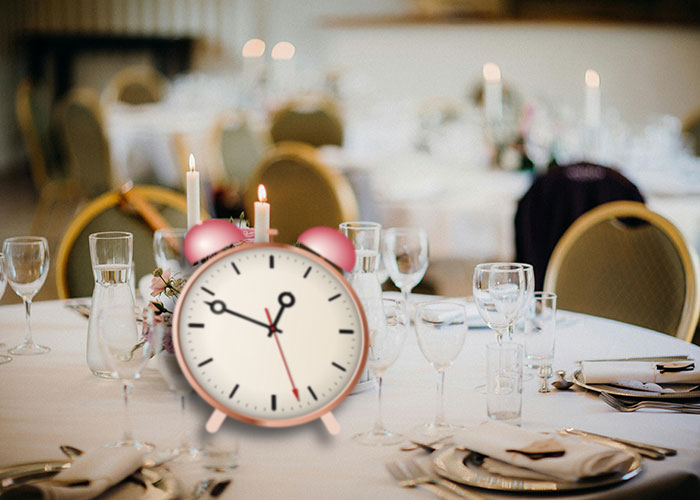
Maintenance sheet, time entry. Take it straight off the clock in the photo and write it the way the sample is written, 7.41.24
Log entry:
12.48.27
